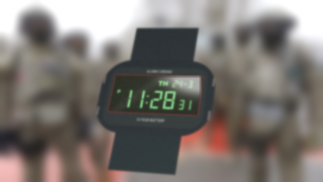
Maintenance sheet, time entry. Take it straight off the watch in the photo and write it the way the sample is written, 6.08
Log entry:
11.28
